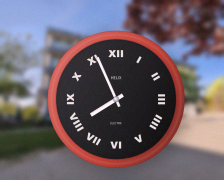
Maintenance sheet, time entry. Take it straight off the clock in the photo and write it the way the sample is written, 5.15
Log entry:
7.56
